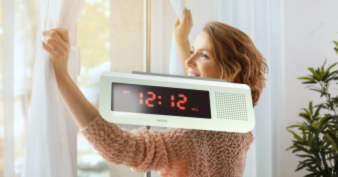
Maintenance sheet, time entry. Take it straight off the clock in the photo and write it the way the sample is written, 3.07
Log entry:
12.12
